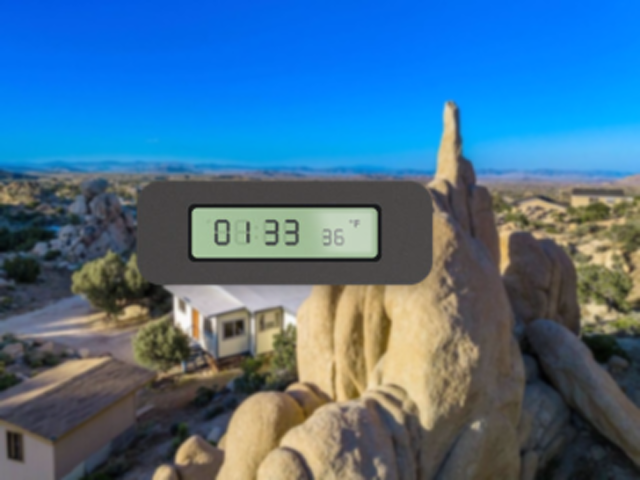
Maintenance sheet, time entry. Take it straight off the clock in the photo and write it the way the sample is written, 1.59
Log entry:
1.33
